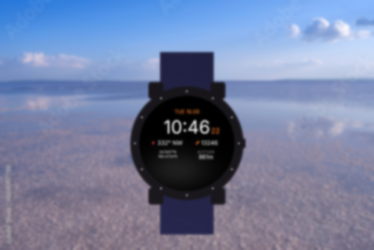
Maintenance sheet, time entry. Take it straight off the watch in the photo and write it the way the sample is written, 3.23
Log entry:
10.46
